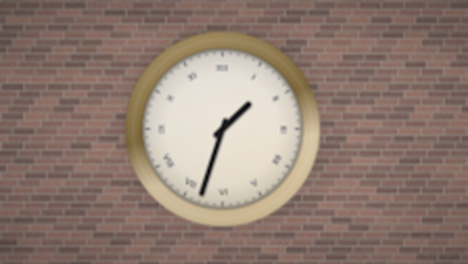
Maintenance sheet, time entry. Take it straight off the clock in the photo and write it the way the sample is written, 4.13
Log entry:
1.33
